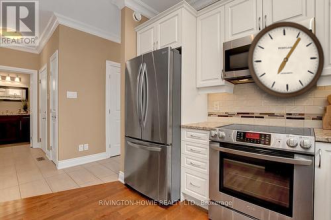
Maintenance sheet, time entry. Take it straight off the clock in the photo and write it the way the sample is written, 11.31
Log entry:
7.06
